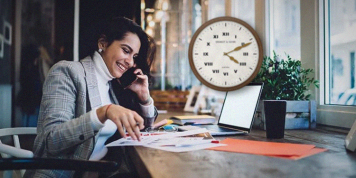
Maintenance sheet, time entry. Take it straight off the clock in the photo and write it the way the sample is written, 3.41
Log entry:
4.11
